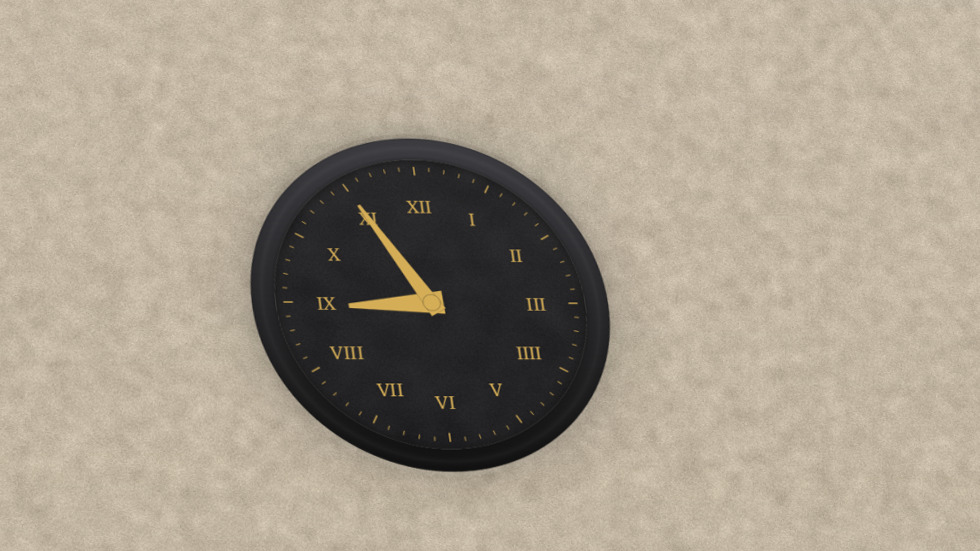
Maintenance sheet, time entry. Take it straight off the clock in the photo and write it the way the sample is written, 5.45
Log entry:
8.55
